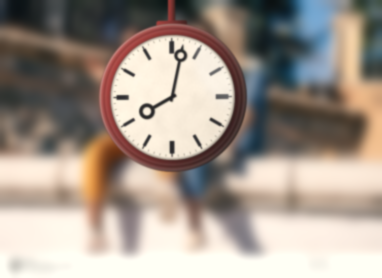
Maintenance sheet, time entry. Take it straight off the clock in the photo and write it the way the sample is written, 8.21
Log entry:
8.02
